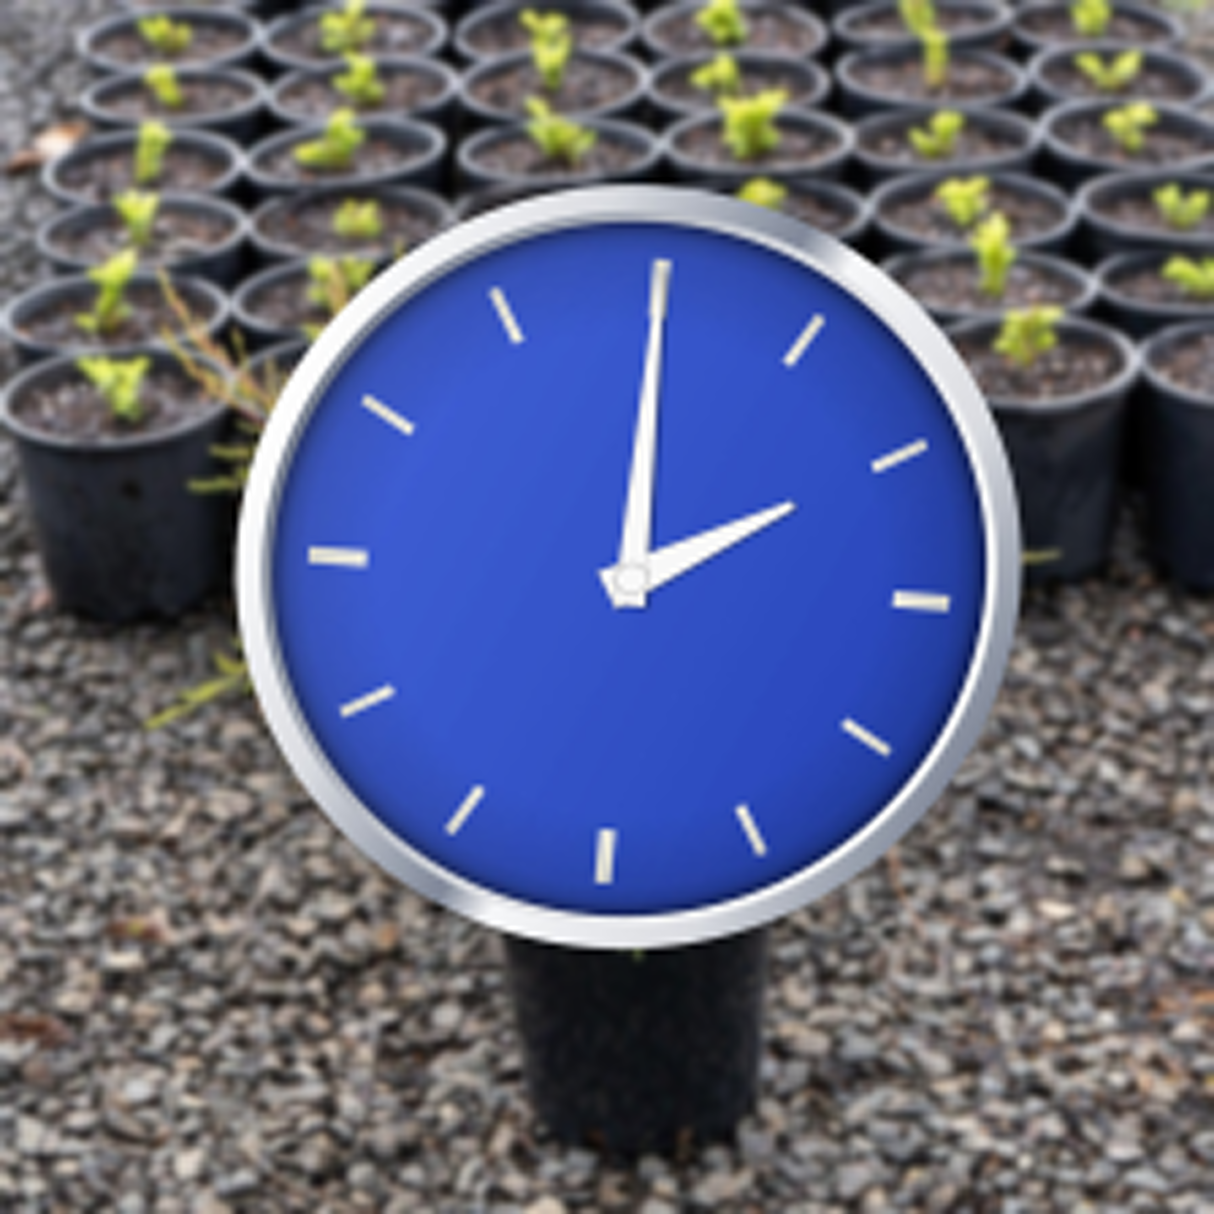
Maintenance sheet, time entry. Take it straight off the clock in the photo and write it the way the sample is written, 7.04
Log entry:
2.00
